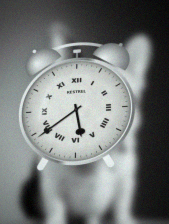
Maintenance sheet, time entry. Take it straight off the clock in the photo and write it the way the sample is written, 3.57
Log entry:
5.39
